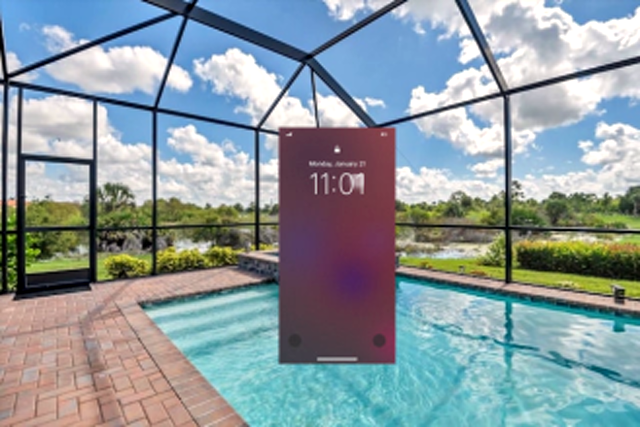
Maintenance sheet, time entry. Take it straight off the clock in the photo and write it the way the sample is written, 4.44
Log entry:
11.01
